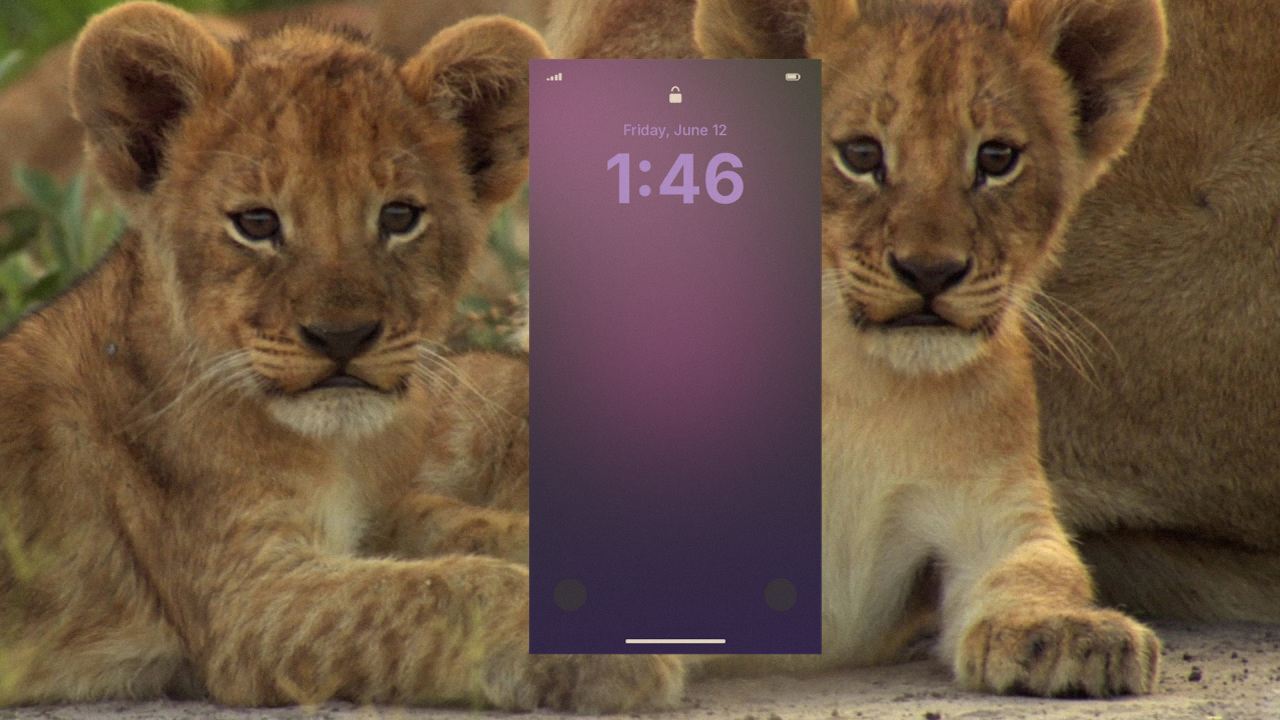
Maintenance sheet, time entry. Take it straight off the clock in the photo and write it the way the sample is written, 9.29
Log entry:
1.46
